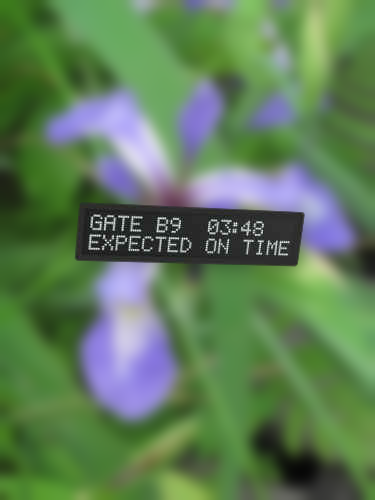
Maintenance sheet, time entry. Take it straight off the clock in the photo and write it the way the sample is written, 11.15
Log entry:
3.48
